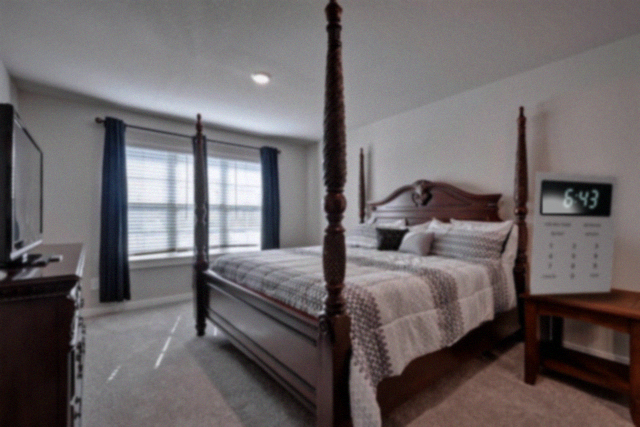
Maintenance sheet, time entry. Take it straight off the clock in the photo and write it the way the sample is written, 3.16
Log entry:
6.43
